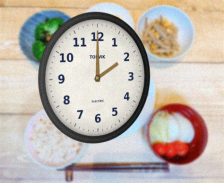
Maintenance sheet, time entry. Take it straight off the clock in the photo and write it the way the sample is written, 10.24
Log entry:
2.00
